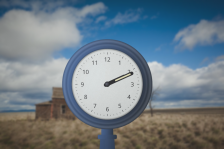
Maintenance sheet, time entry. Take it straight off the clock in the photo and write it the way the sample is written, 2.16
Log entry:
2.11
